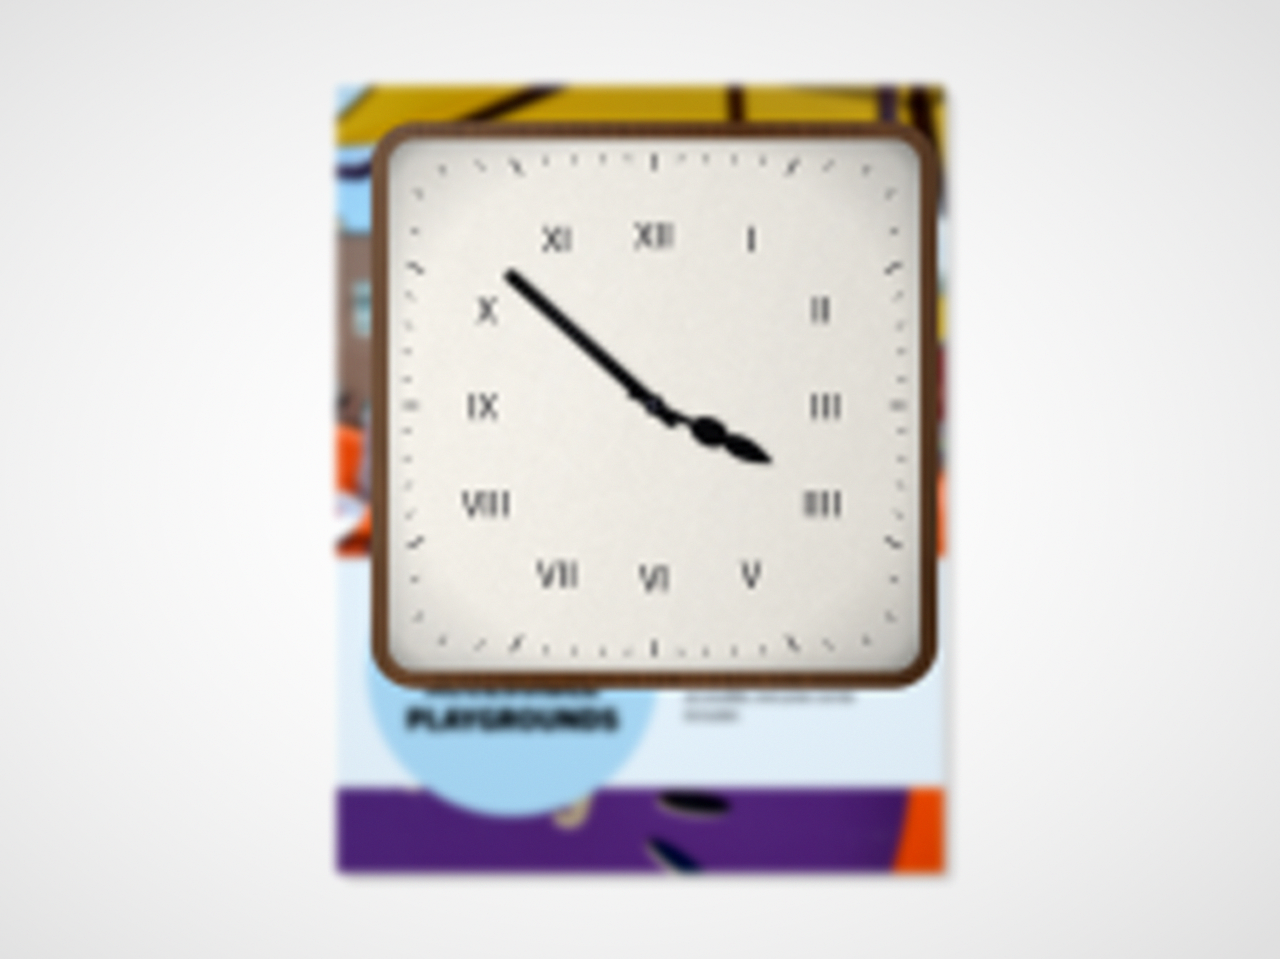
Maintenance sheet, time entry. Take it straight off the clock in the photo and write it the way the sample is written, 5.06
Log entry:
3.52
